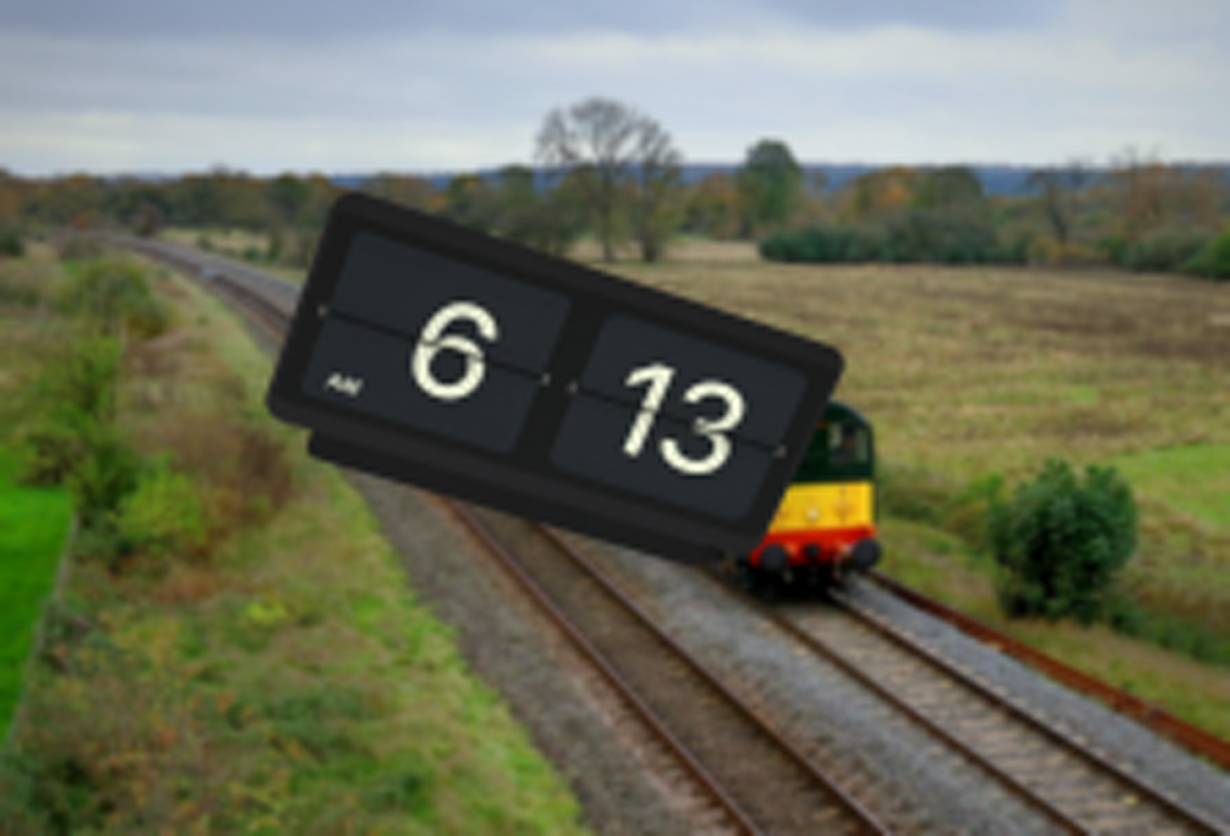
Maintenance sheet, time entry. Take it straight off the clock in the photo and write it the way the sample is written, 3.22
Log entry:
6.13
